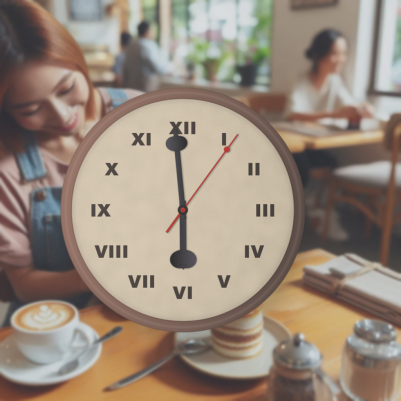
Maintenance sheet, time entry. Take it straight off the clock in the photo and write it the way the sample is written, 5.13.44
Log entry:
5.59.06
